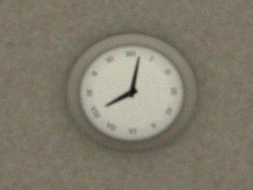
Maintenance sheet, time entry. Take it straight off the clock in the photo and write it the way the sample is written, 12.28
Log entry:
8.02
